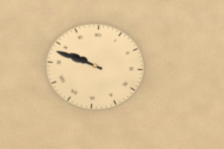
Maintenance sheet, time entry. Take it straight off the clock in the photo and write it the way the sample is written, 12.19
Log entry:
9.48
